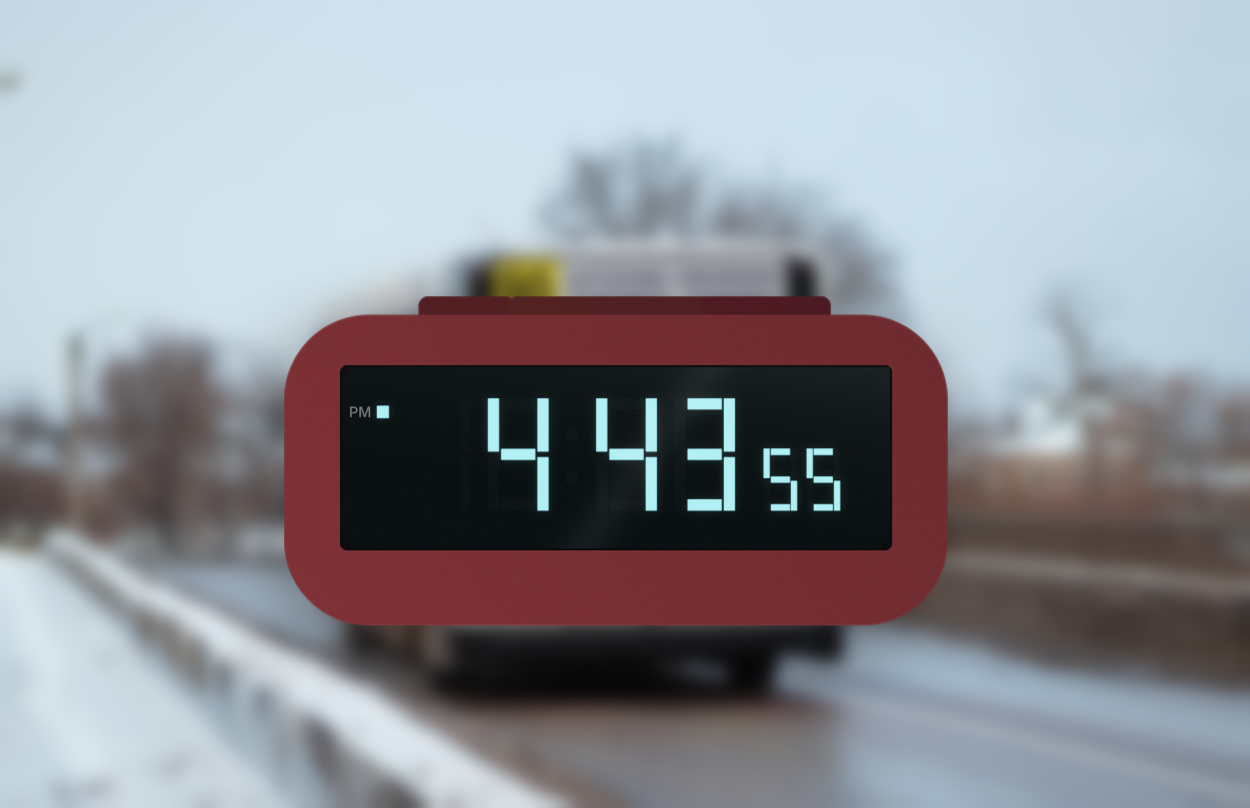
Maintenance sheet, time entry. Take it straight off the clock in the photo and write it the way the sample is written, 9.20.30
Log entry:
4.43.55
